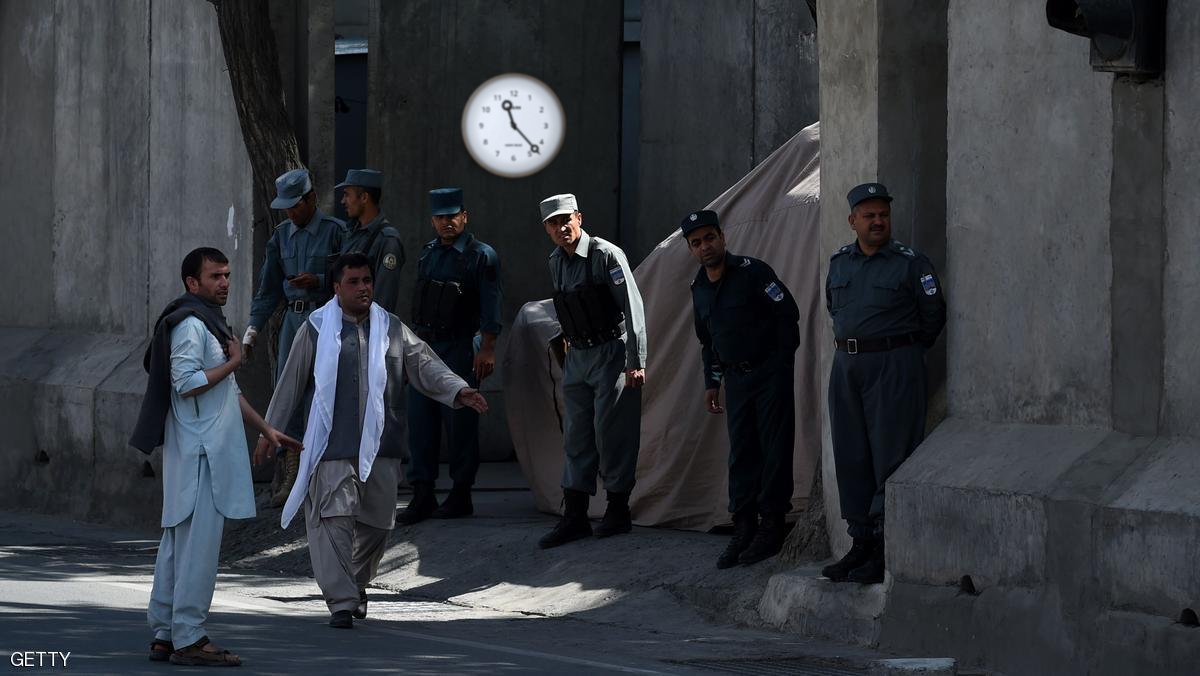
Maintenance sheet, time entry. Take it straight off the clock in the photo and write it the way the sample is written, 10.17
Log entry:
11.23
